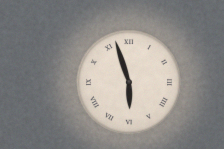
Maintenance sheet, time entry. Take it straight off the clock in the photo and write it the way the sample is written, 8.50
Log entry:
5.57
